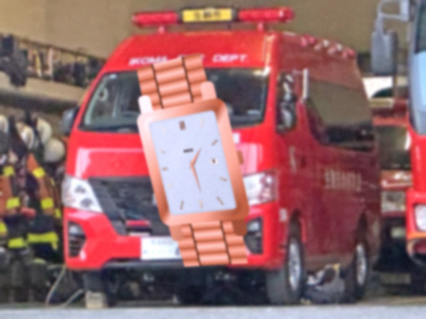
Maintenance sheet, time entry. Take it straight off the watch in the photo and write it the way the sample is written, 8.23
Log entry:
1.29
